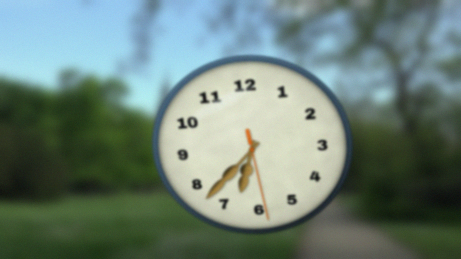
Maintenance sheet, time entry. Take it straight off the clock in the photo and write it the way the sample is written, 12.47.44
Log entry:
6.37.29
